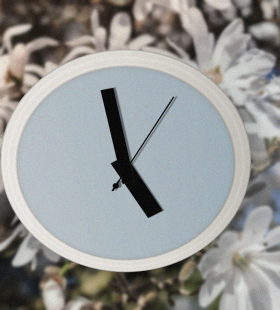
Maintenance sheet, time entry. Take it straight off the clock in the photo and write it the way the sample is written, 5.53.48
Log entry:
4.58.05
